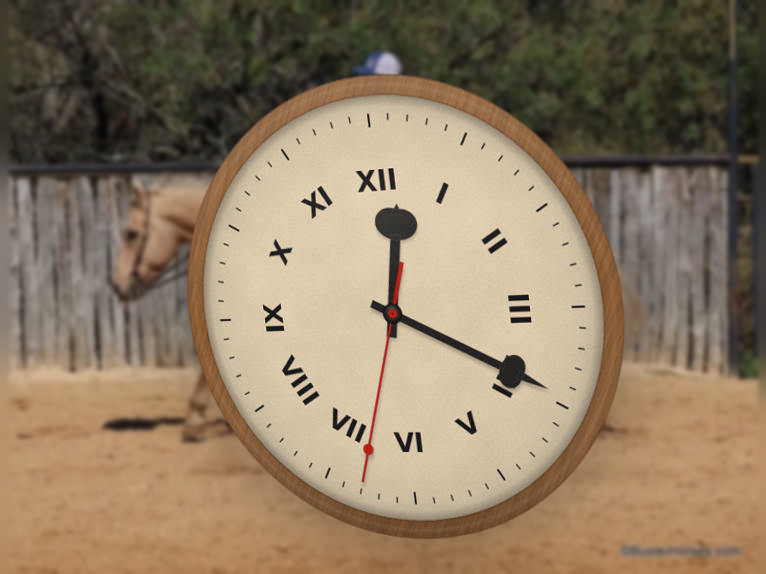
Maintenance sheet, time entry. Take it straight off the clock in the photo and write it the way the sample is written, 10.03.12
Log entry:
12.19.33
